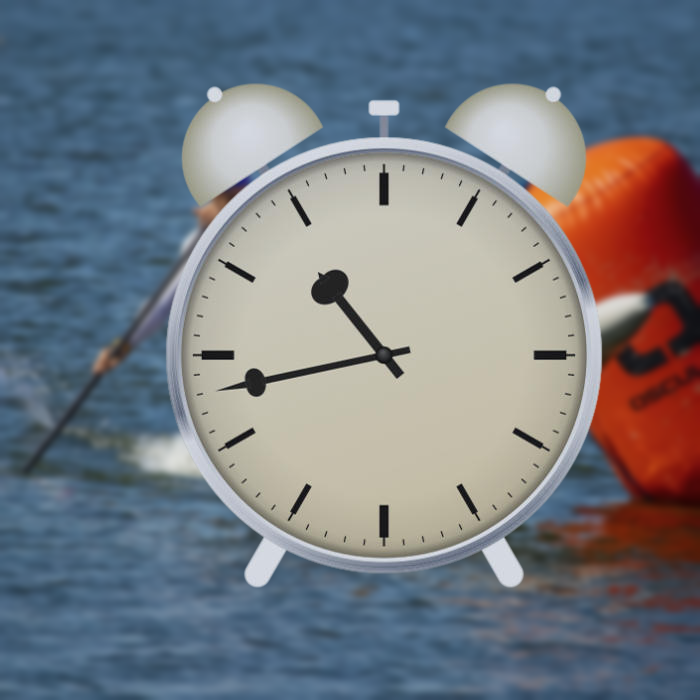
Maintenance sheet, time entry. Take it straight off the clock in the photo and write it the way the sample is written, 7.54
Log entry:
10.43
